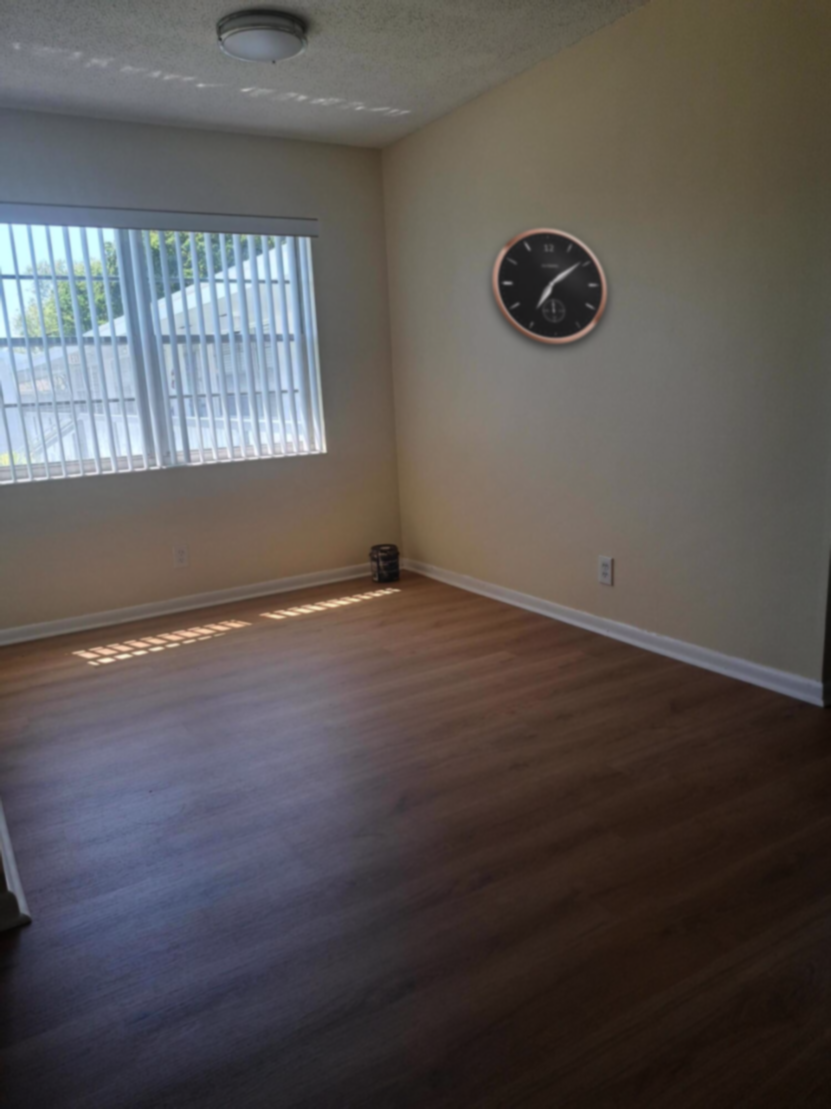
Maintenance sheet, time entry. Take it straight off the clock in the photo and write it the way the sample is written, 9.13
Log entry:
7.09
